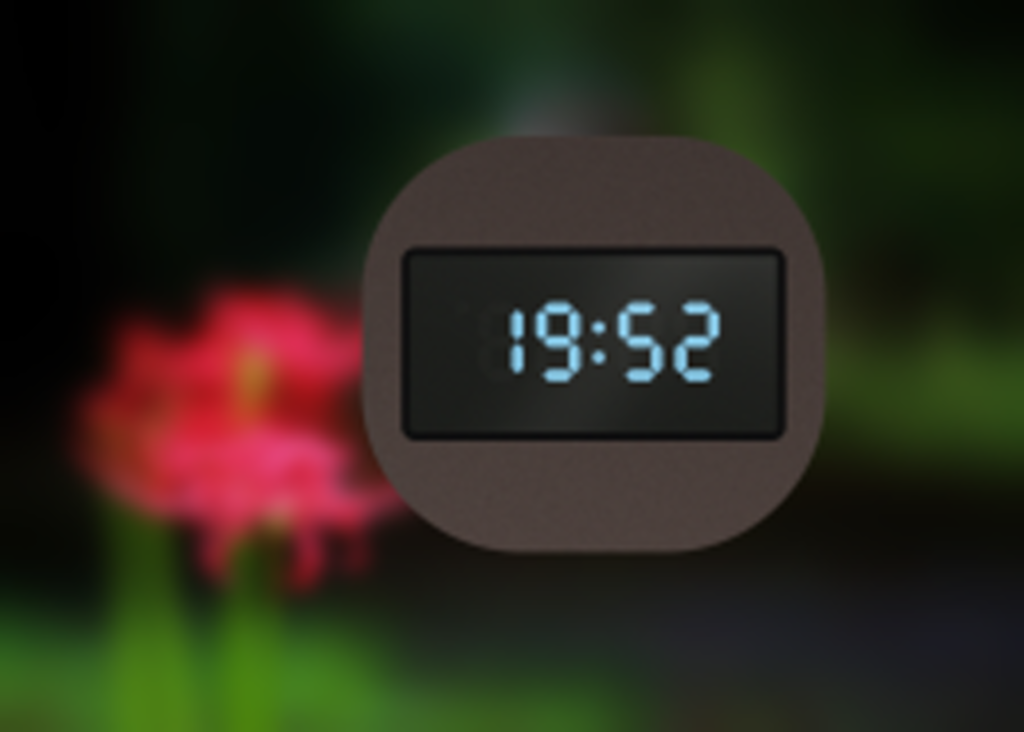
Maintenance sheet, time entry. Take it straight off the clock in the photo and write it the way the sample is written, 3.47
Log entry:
19.52
